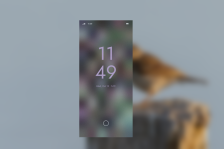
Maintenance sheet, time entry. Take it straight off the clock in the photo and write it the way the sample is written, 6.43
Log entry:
11.49
